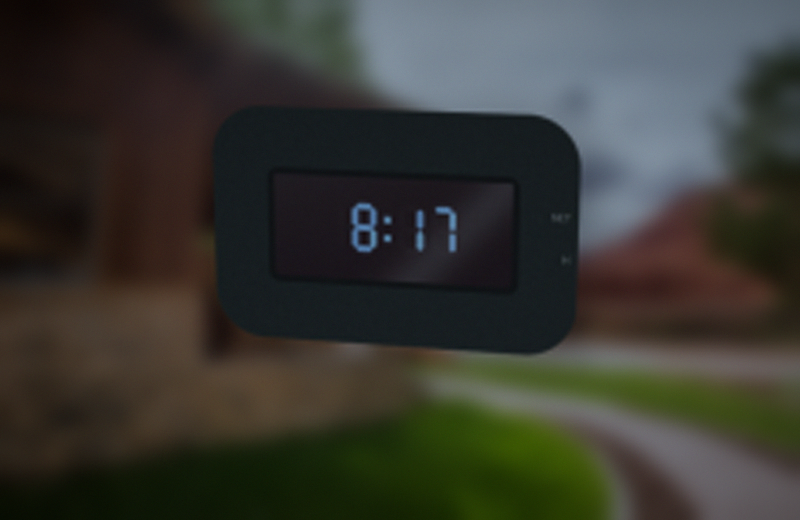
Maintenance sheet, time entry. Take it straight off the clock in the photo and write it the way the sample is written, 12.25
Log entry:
8.17
